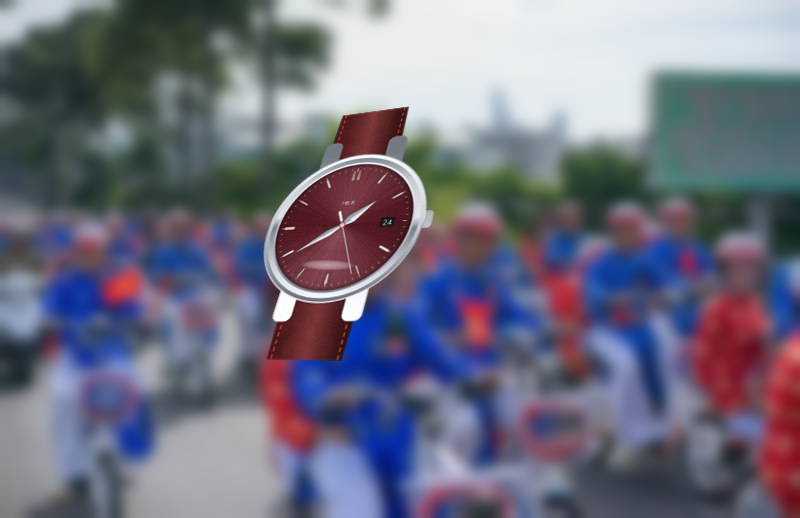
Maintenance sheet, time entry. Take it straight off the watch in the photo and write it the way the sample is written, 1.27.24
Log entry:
1.39.26
